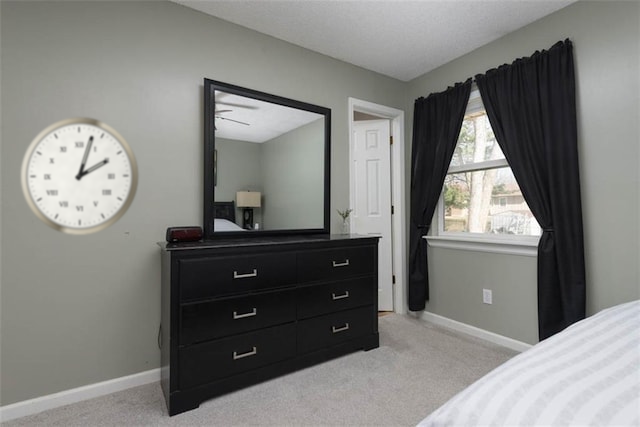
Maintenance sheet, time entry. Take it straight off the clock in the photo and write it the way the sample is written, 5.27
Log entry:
2.03
